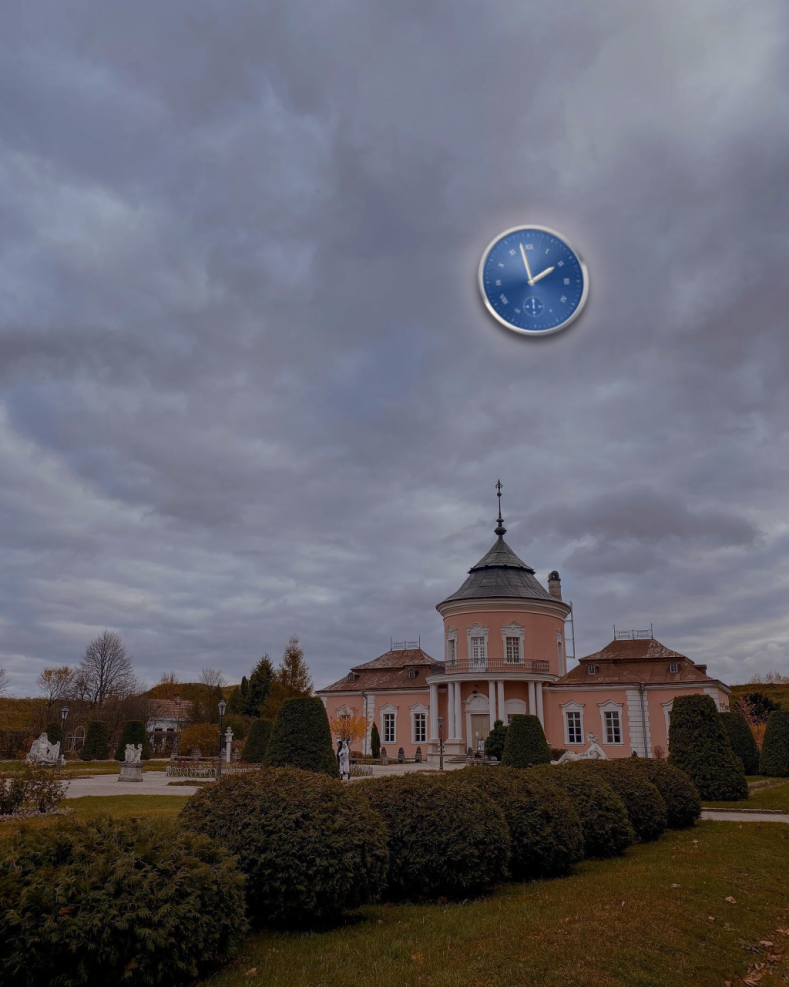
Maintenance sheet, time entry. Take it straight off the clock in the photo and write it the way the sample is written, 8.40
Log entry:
1.58
